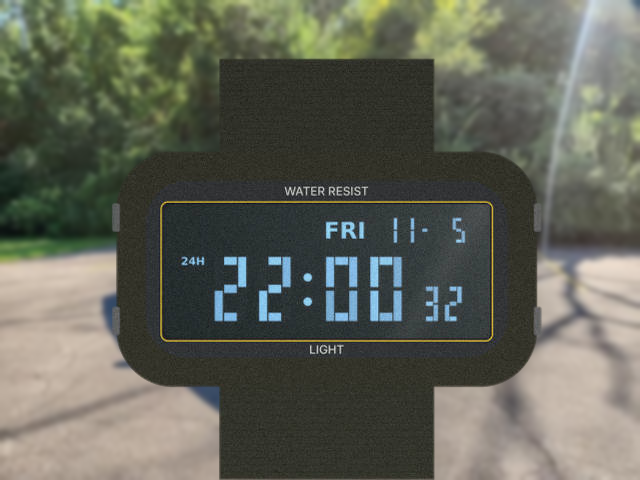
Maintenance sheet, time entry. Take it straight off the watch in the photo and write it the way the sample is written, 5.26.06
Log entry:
22.00.32
